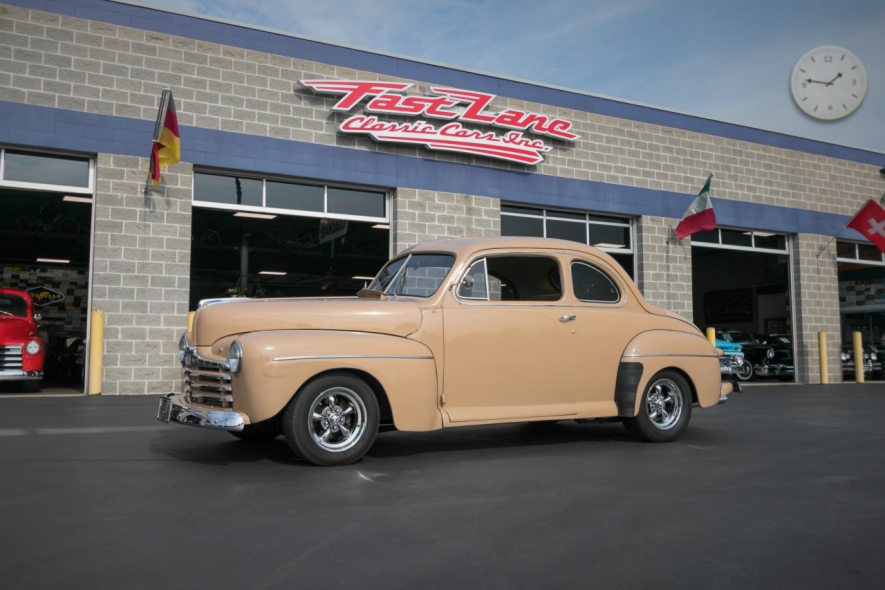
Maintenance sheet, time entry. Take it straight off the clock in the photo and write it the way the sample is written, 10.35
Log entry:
1.47
